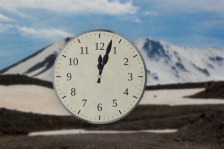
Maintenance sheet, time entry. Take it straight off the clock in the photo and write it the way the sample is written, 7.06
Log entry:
12.03
